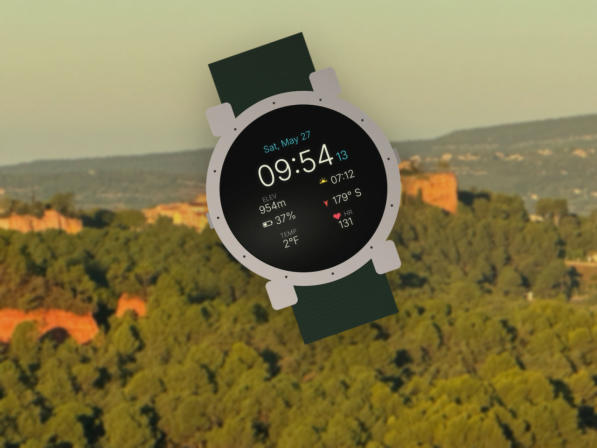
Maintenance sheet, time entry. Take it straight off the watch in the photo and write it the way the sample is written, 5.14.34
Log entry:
9.54.13
